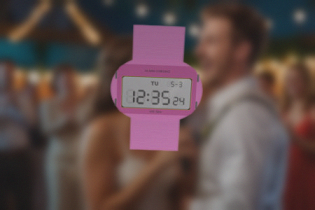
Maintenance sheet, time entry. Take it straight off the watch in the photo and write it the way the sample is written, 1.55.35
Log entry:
12.35.24
